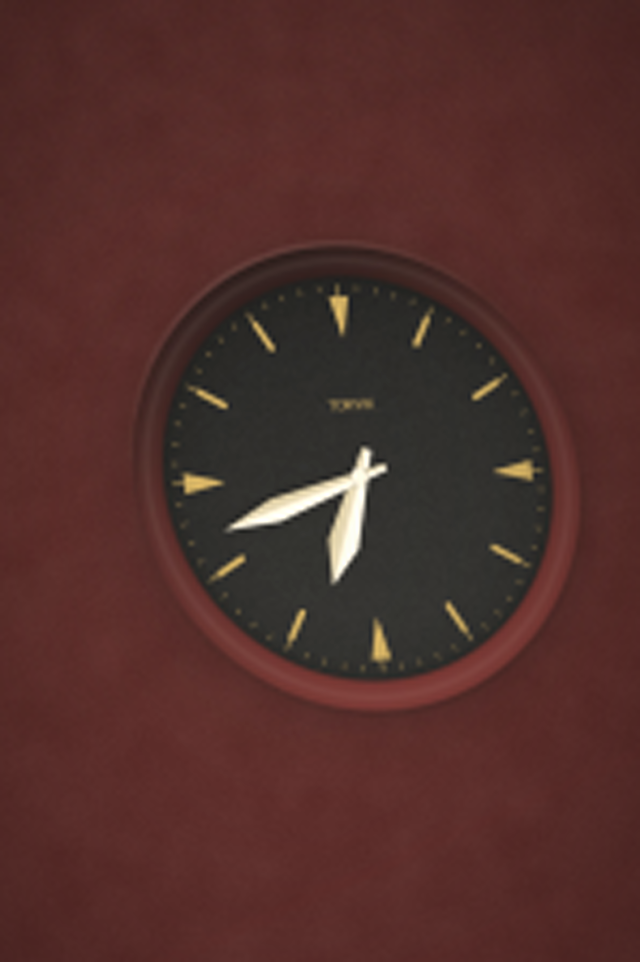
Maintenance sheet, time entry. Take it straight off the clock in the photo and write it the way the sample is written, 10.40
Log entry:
6.42
